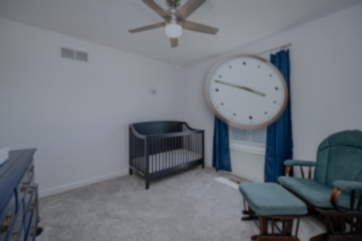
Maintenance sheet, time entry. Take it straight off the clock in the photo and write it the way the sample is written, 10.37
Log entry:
3.48
